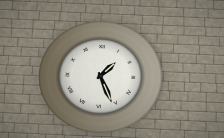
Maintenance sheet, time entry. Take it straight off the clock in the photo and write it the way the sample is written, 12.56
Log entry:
1.26
